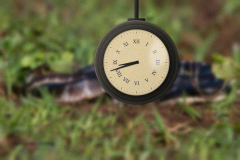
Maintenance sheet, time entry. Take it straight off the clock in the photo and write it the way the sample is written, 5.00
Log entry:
8.42
